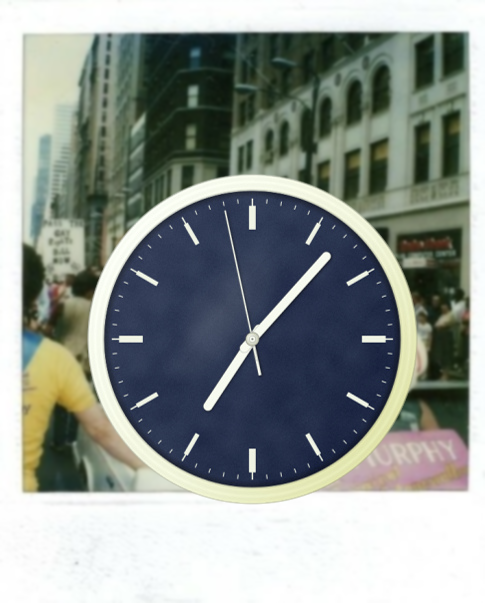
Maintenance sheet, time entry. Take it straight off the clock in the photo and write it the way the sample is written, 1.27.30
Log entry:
7.06.58
